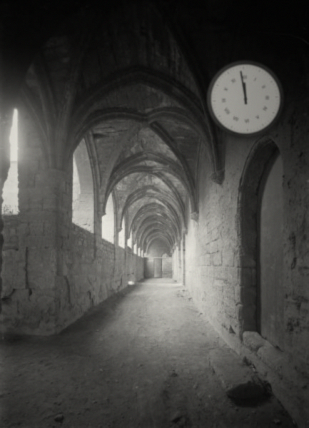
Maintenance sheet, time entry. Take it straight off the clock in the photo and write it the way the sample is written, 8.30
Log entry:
11.59
